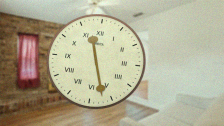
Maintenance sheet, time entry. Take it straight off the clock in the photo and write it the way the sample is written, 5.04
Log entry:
11.27
